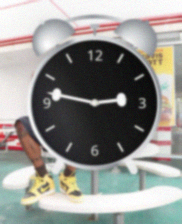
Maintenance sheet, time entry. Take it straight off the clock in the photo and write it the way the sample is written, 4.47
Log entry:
2.47
